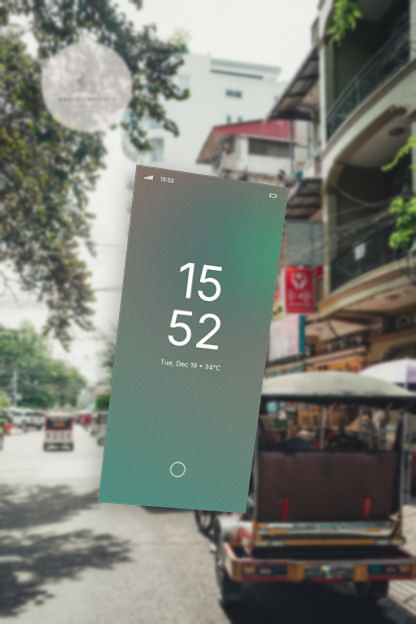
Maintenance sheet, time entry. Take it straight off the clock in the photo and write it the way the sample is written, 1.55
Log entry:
15.52
